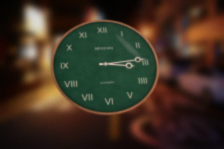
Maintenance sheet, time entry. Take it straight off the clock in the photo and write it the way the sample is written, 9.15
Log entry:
3.14
